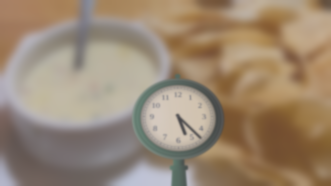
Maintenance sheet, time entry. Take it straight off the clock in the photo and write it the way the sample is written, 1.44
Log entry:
5.23
